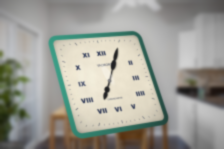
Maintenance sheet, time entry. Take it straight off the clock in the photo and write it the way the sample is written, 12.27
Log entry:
7.05
